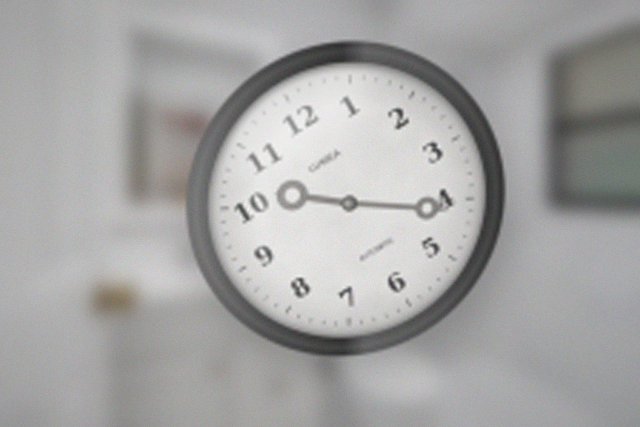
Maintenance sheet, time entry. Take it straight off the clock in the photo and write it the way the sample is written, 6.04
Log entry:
10.21
